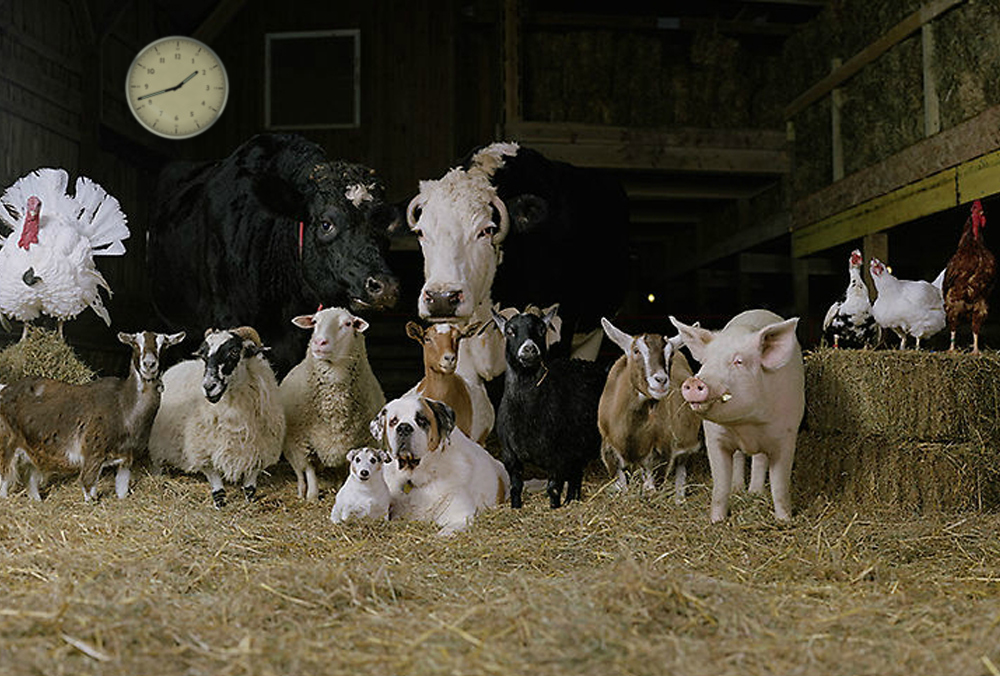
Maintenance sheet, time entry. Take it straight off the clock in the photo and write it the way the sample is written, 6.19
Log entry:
1.42
